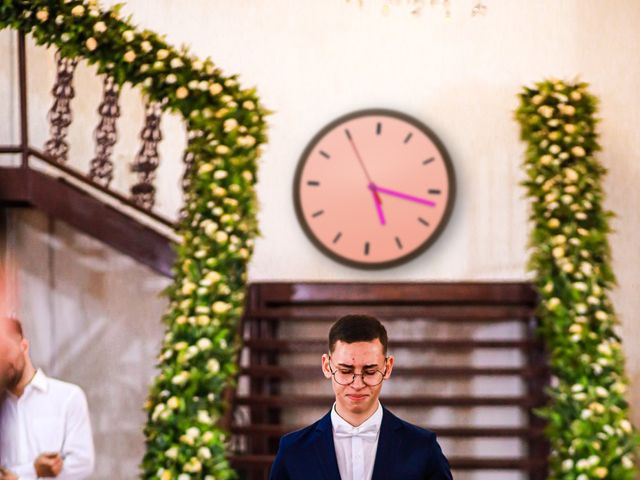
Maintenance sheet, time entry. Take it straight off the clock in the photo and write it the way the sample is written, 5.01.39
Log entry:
5.16.55
